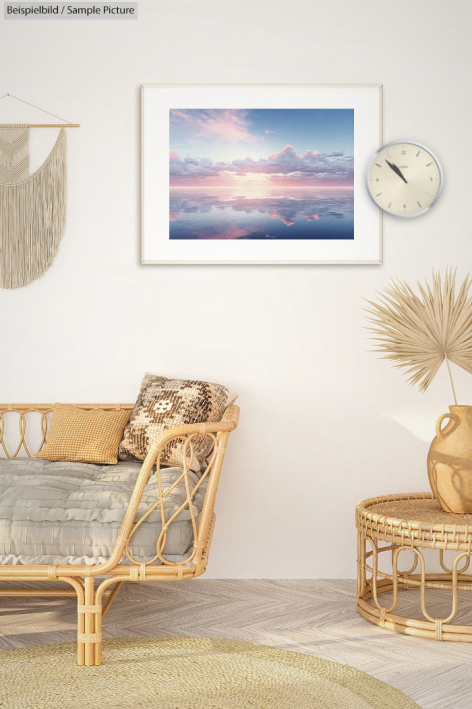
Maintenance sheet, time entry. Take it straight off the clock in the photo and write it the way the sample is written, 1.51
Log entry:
10.53
